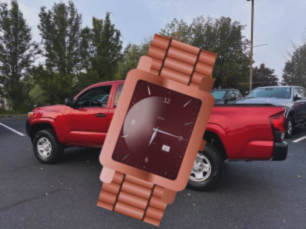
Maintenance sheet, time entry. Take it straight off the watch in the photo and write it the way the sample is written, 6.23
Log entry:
6.15
